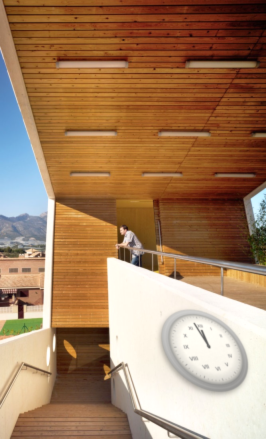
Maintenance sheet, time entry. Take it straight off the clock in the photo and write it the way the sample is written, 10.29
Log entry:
11.58
